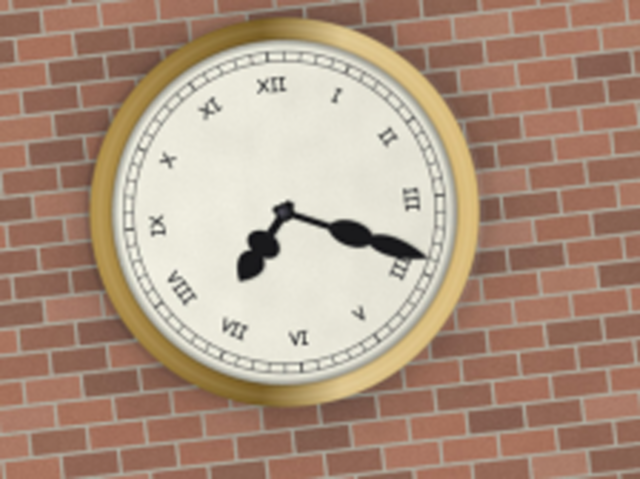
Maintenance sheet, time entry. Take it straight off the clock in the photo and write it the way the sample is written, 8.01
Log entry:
7.19
